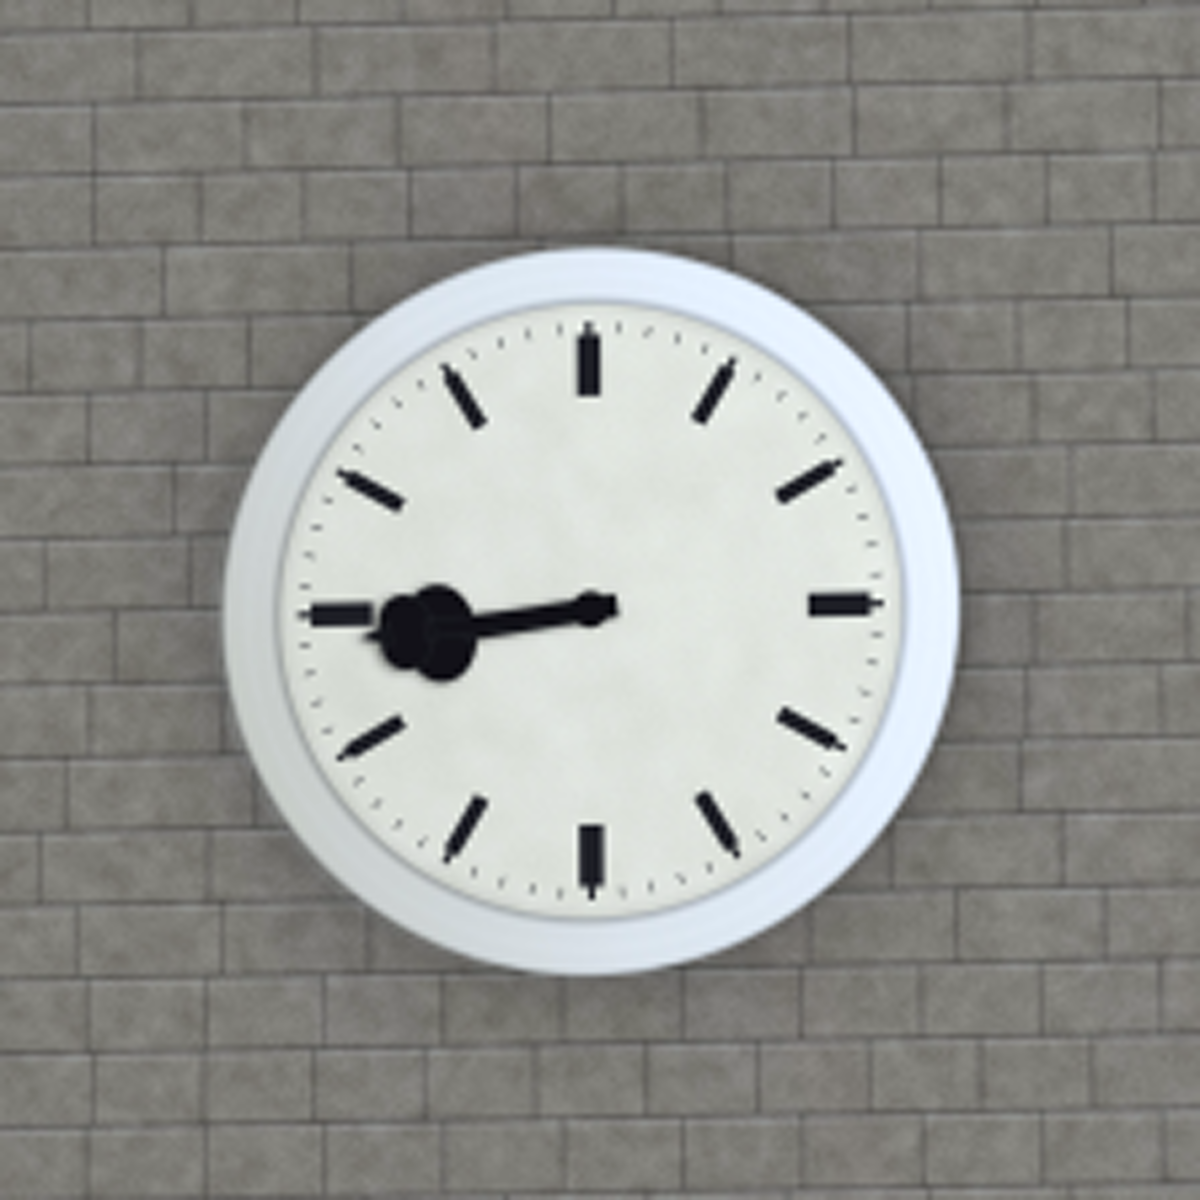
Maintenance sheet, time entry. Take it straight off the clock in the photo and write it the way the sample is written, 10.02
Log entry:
8.44
